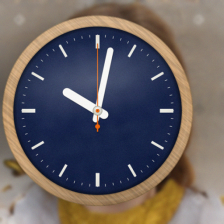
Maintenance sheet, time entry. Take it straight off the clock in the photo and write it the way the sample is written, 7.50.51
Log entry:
10.02.00
